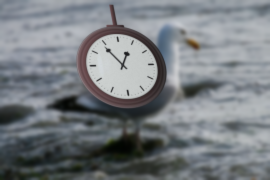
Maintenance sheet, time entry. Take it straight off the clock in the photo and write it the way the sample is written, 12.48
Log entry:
12.54
